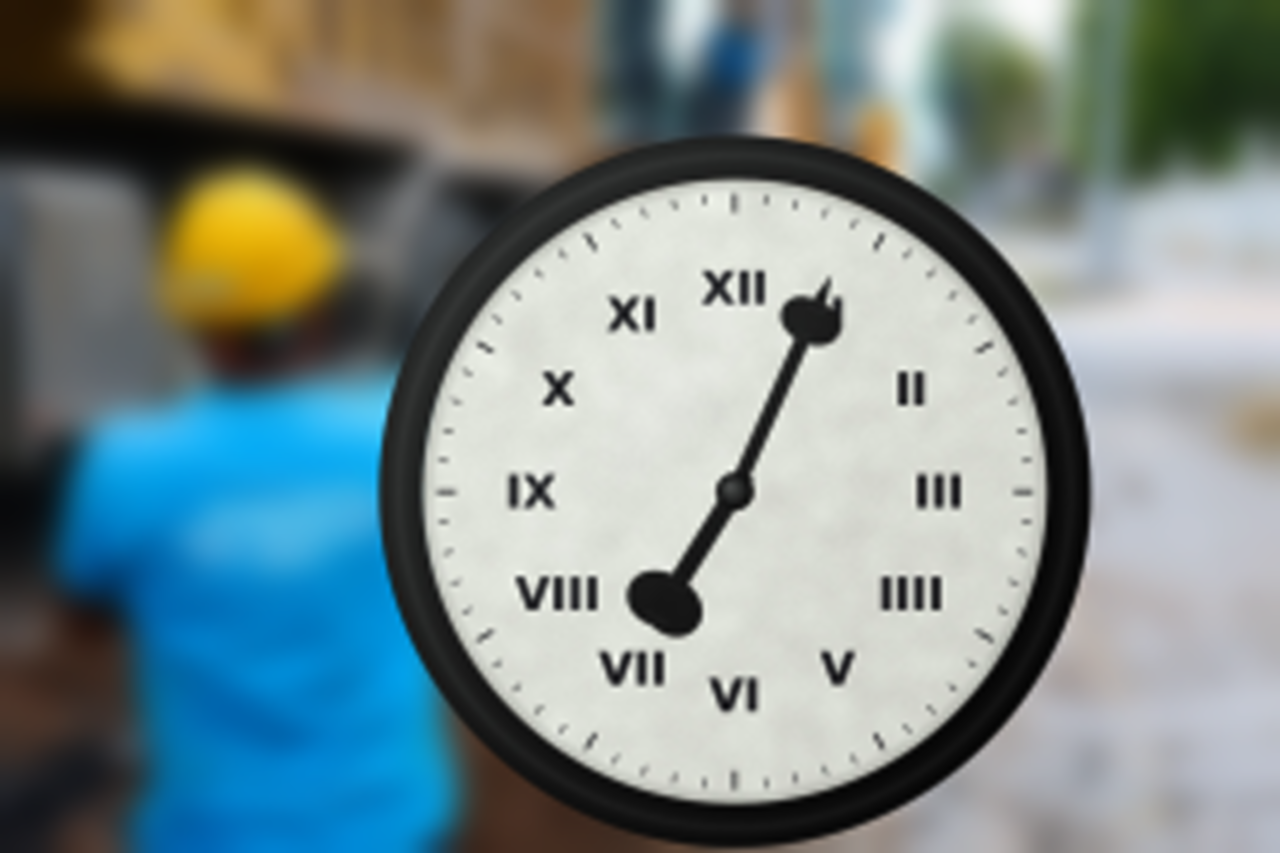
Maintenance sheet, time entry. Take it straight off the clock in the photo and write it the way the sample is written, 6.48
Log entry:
7.04
